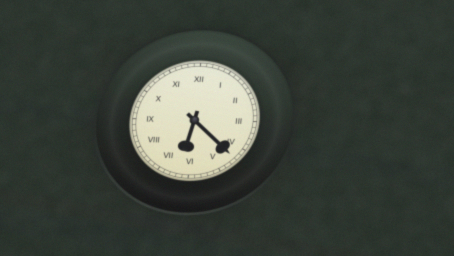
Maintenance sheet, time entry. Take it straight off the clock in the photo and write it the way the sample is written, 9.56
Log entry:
6.22
